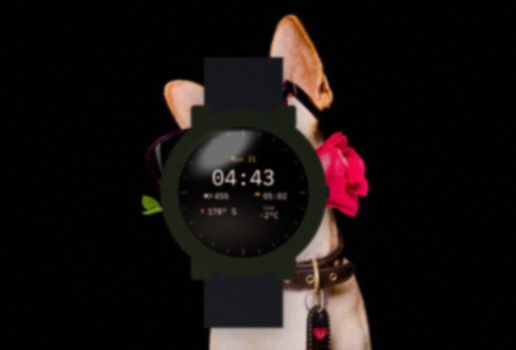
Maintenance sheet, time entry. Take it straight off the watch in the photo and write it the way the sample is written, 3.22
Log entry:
4.43
